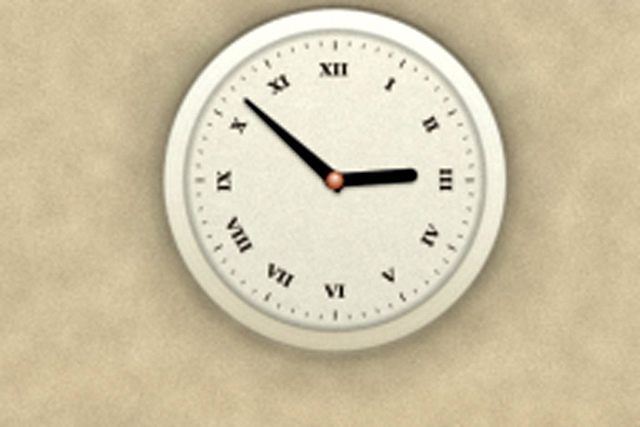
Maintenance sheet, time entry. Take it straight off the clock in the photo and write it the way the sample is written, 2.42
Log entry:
2.52
